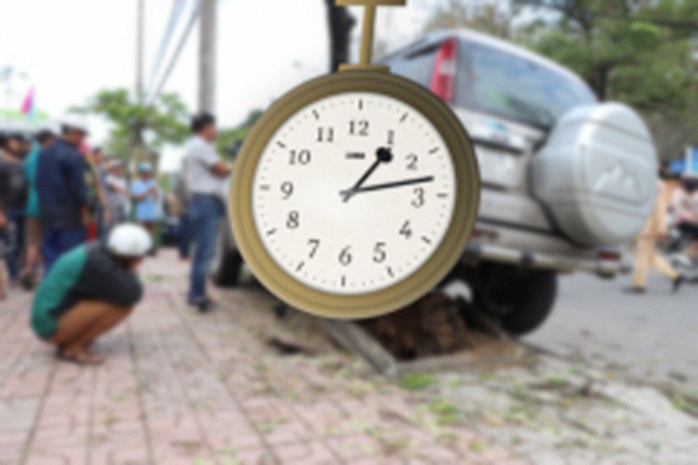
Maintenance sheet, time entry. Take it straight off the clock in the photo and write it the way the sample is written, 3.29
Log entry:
1.13
